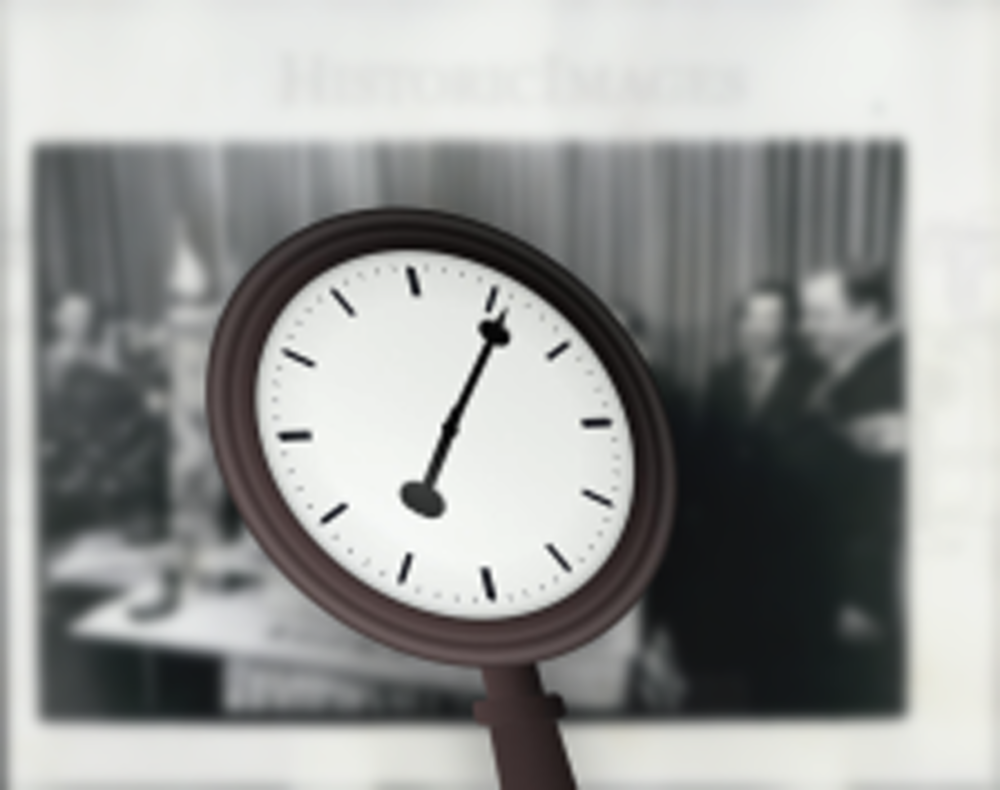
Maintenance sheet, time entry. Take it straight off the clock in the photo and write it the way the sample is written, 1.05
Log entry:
7.06
